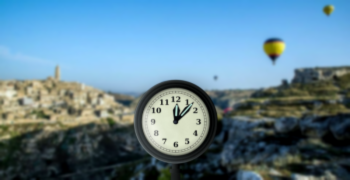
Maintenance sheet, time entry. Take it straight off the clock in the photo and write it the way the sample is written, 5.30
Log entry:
12.07
